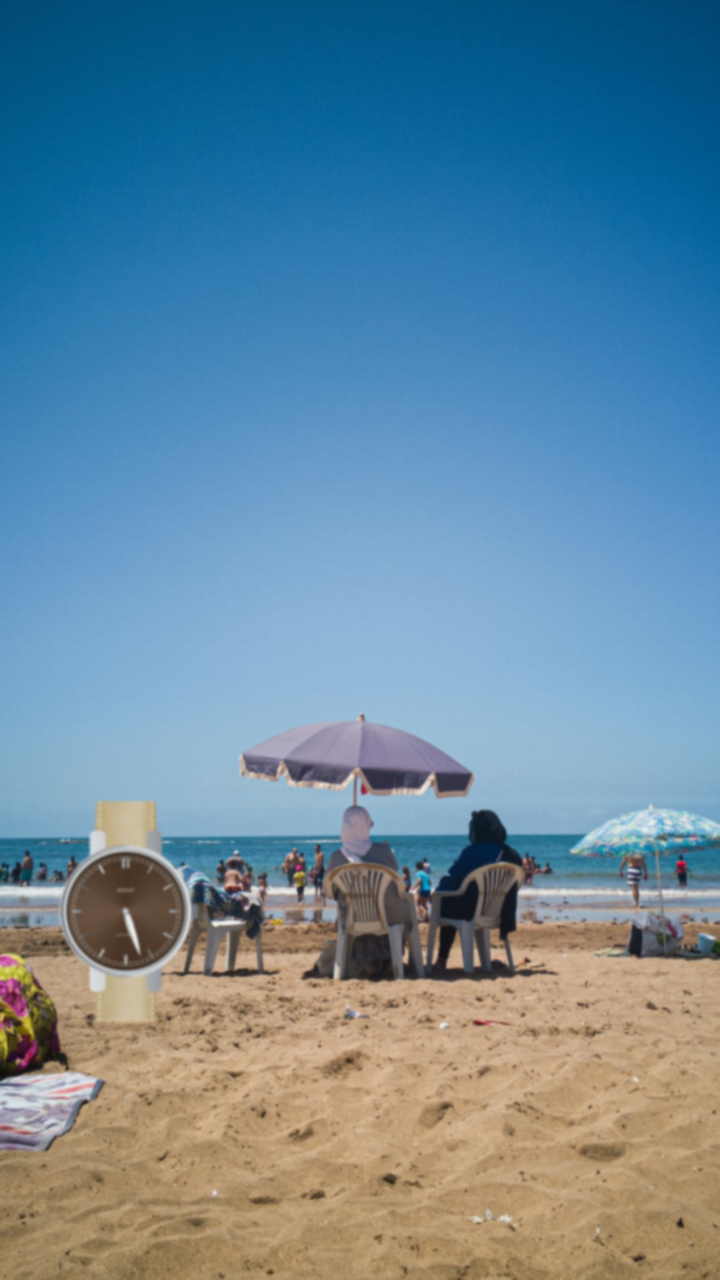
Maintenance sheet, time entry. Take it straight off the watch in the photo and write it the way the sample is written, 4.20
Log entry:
5.27
